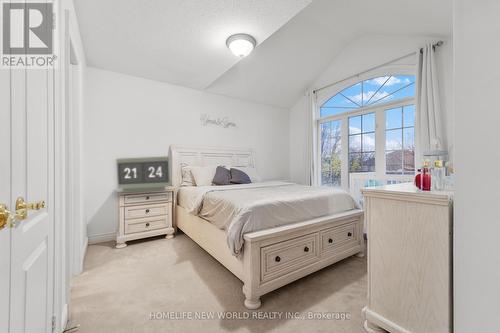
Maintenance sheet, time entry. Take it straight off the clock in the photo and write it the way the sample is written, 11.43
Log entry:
21.24
